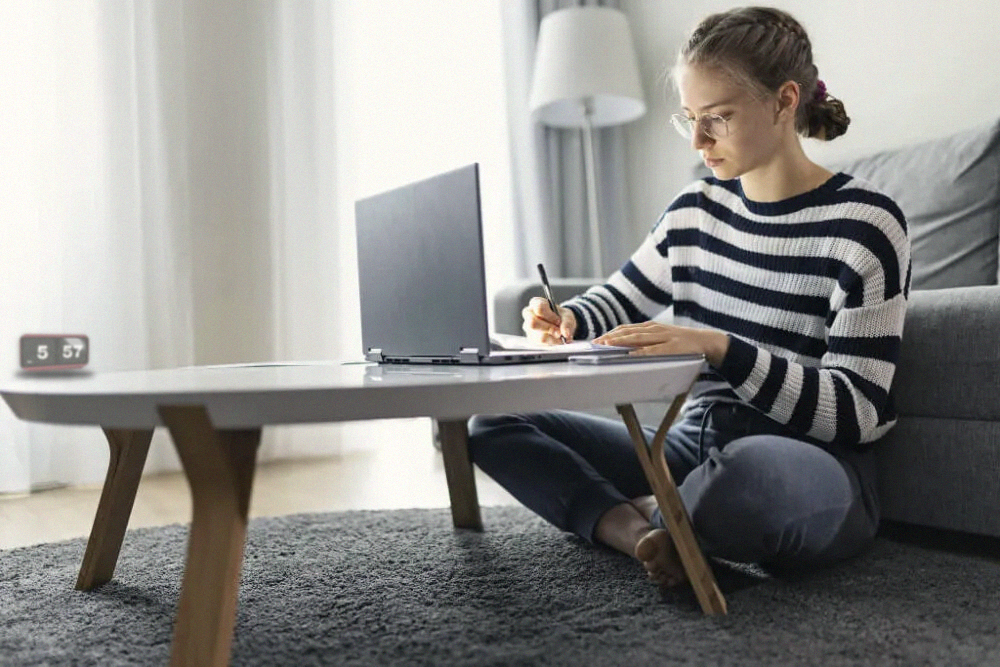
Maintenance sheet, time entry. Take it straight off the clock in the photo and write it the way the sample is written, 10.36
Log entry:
5.57
